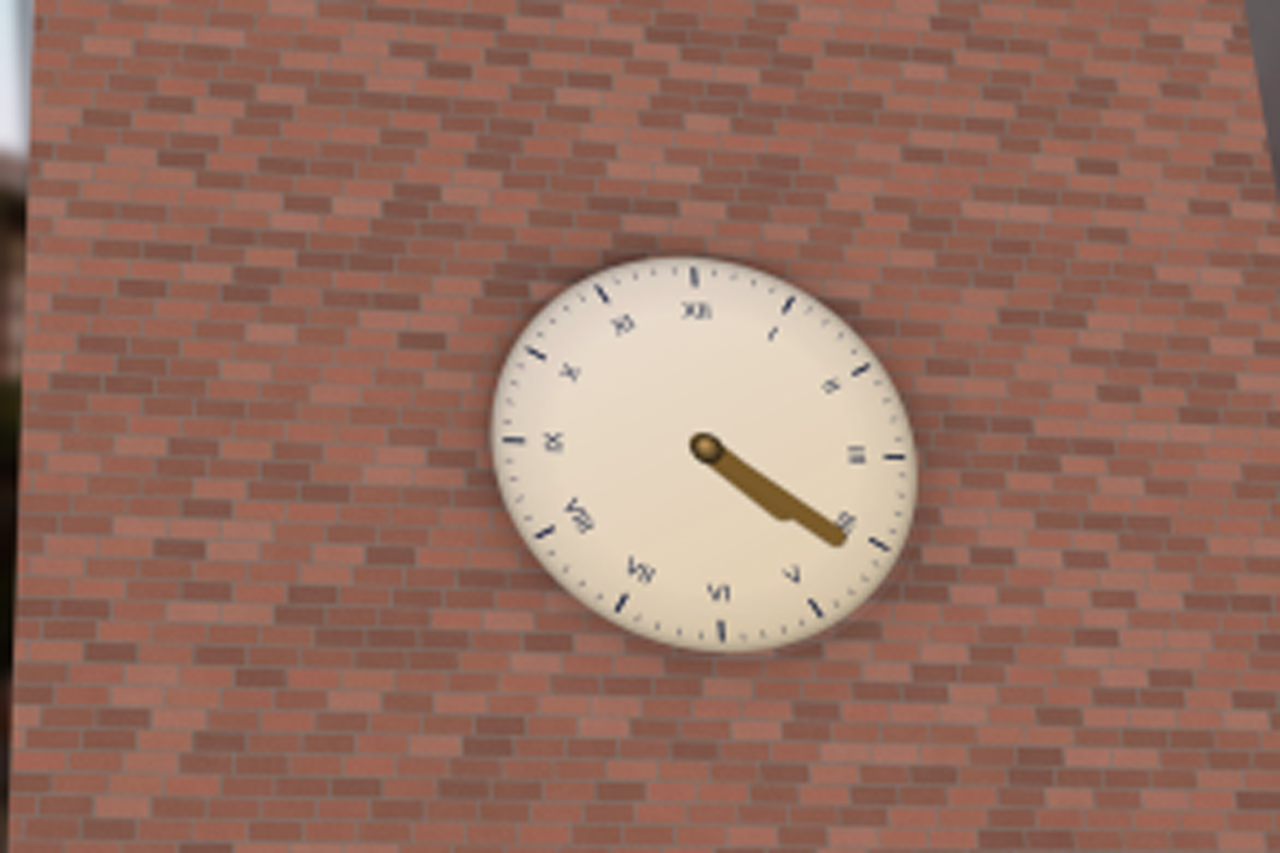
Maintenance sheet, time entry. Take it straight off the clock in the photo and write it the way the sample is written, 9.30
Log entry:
4.21
